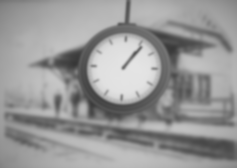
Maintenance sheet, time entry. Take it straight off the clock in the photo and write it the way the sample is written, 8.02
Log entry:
1.06
